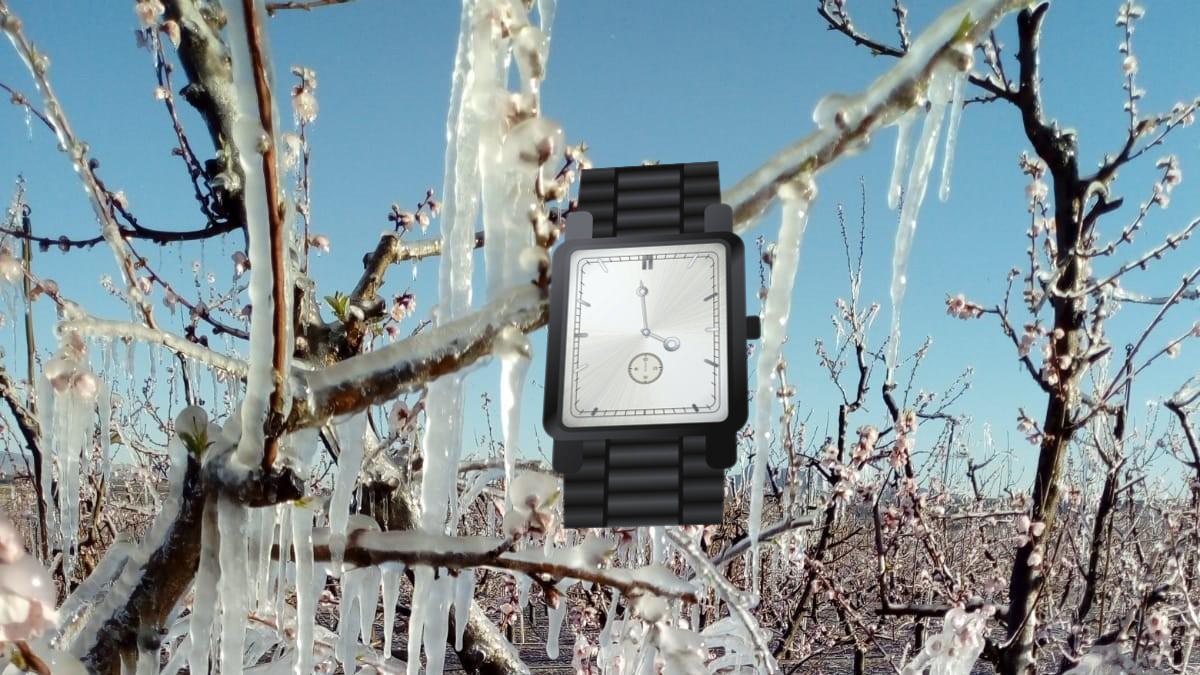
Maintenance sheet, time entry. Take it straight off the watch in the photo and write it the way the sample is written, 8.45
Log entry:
3.59
